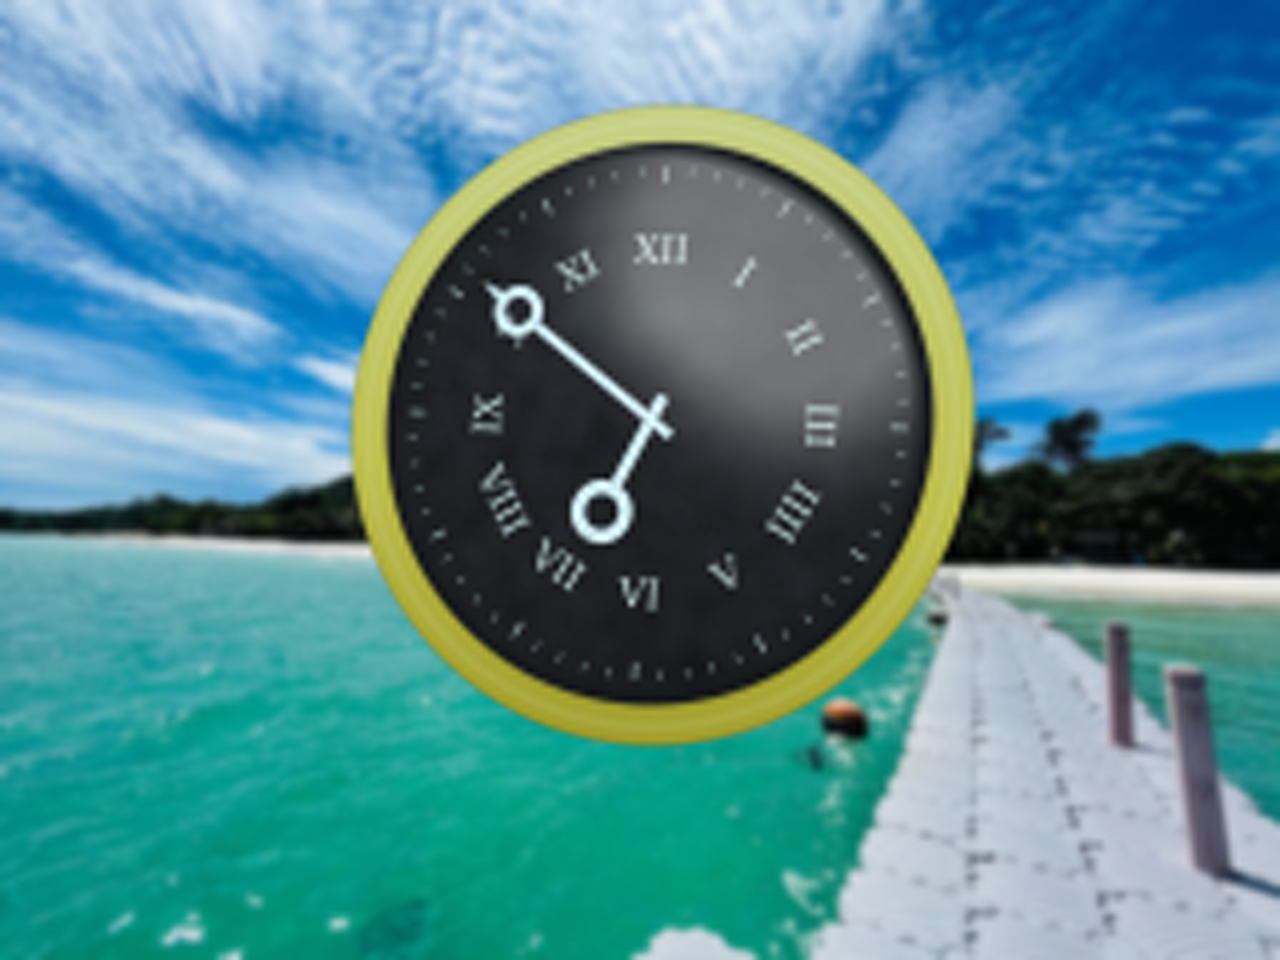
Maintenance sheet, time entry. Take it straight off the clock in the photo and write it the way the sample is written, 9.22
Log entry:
6.51
